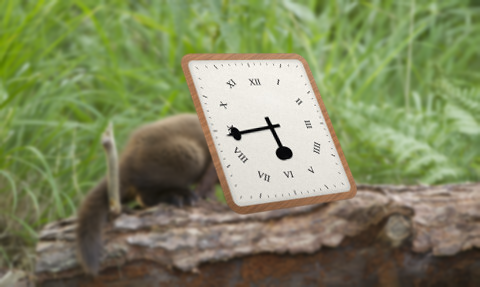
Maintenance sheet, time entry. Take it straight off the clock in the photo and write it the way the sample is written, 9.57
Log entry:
5.44
